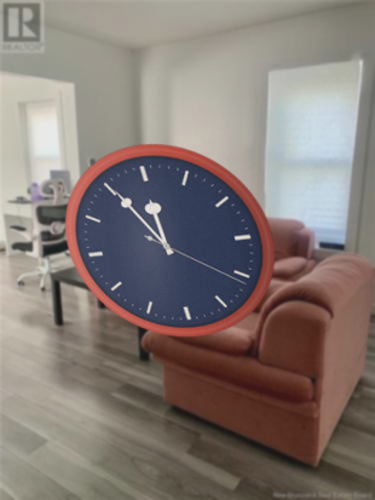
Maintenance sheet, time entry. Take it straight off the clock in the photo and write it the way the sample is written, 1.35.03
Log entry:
11.55.21
